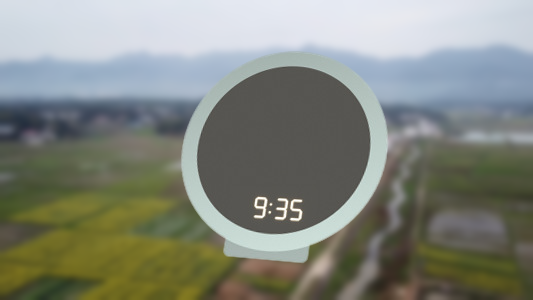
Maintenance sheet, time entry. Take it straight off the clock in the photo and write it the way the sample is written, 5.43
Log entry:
9.35
